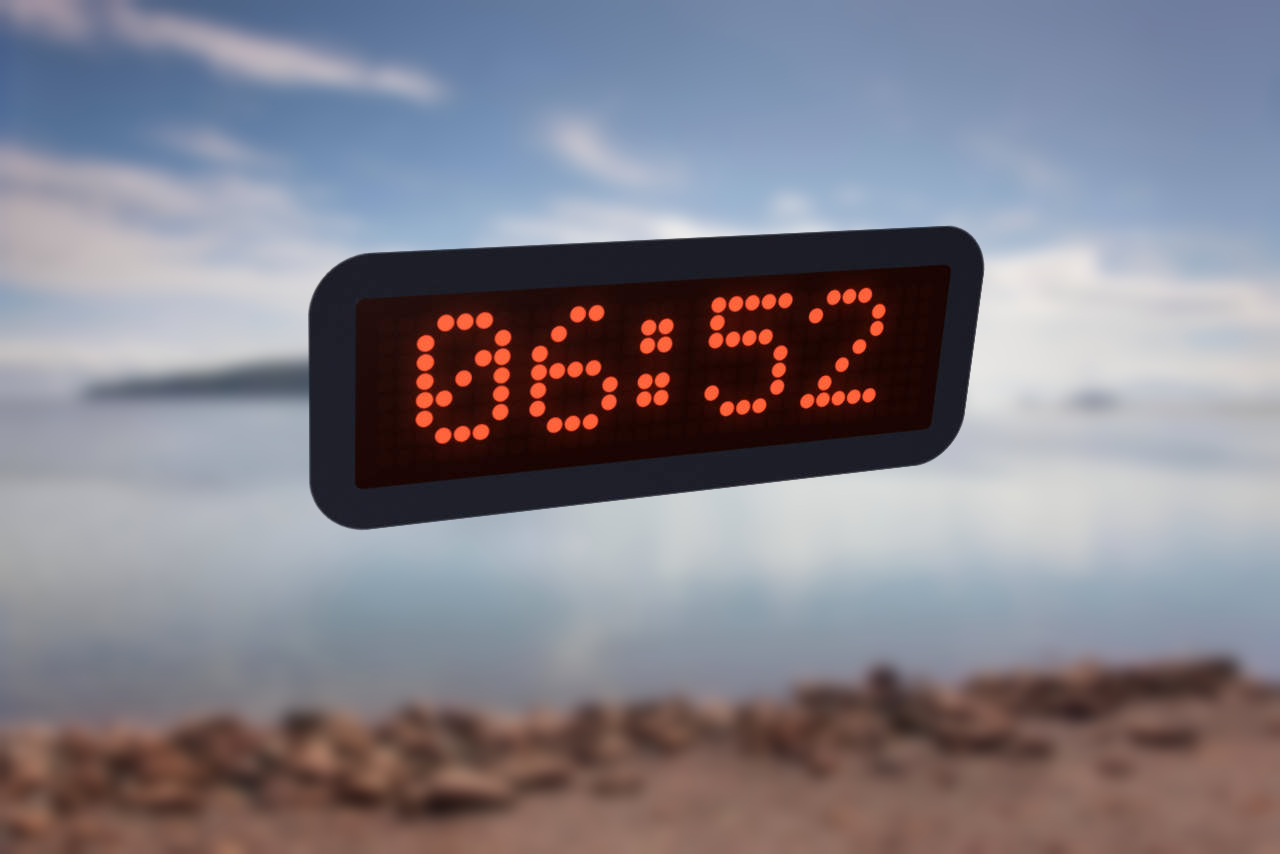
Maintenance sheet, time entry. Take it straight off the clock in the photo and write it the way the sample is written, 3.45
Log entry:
6.52
